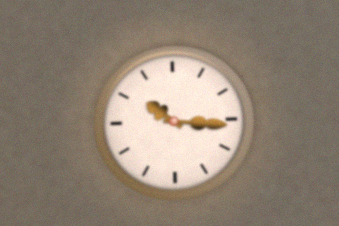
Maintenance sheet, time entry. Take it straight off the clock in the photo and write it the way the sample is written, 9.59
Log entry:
10.16
